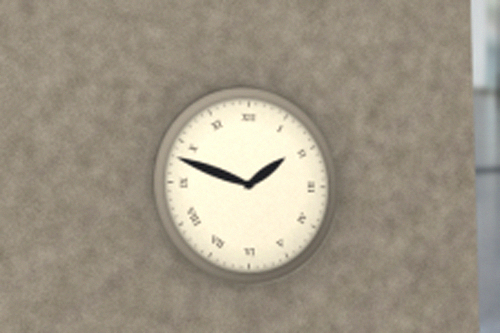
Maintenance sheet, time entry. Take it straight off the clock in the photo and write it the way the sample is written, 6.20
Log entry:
1.48
